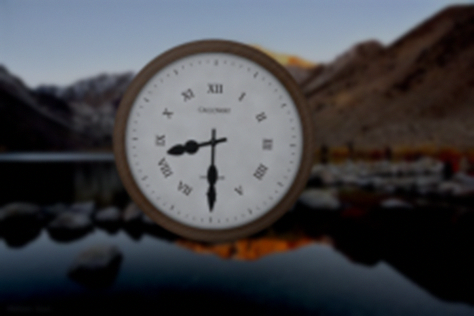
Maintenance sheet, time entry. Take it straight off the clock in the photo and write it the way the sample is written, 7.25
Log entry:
8.30
